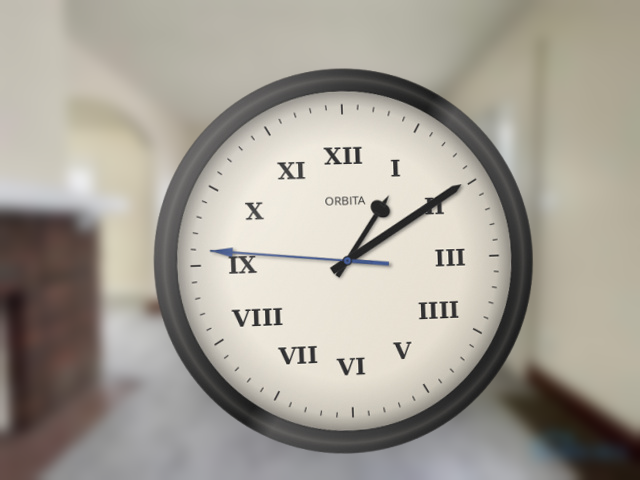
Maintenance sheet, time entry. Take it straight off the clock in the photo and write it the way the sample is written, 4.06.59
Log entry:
1.09.46
